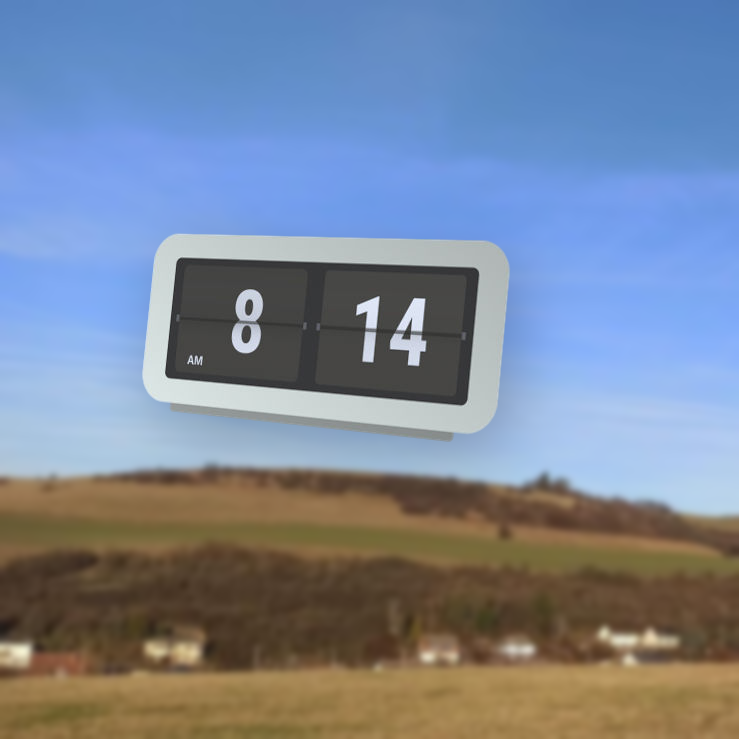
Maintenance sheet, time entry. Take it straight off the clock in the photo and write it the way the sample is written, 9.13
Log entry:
8.14
